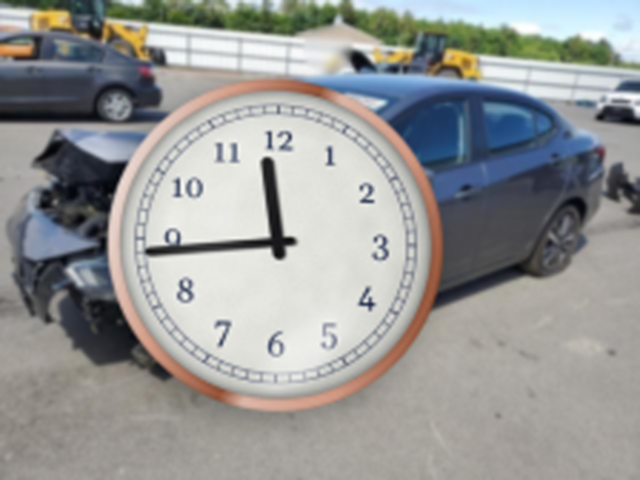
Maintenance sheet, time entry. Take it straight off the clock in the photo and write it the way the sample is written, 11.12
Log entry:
11.44
